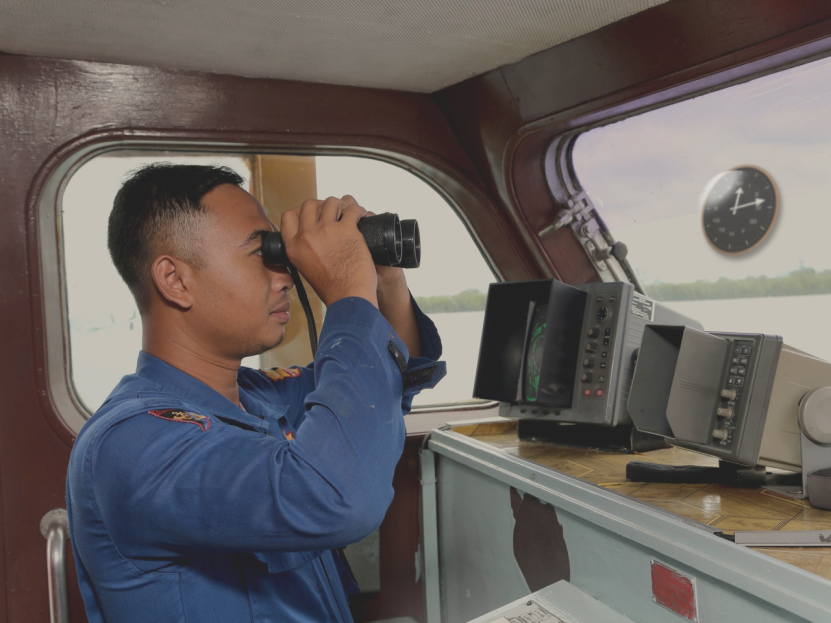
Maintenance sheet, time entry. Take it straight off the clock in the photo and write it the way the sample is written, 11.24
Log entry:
12.13
